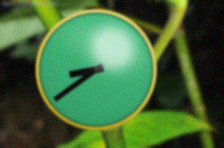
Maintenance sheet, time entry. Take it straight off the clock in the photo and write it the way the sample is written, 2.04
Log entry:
8.39
